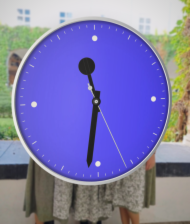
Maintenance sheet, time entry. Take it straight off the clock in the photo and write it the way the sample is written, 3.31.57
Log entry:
11.31.26
